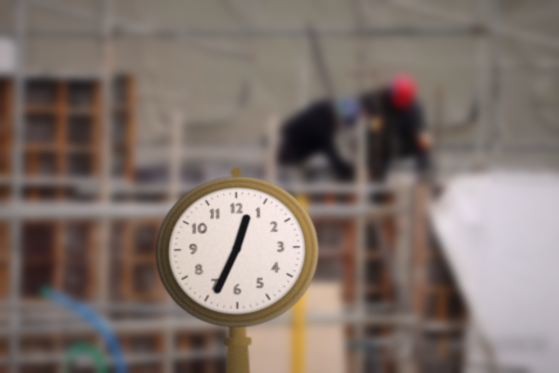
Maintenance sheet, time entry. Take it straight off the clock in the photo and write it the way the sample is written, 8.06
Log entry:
12.34
